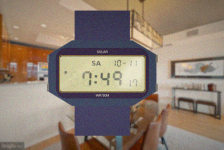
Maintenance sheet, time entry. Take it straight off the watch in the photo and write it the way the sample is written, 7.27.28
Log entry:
7.49.17
